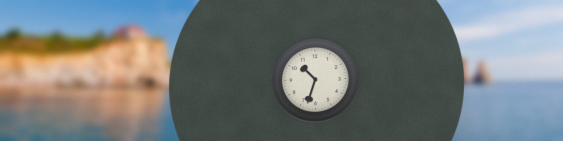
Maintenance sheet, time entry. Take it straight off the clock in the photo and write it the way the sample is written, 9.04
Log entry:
10.33
